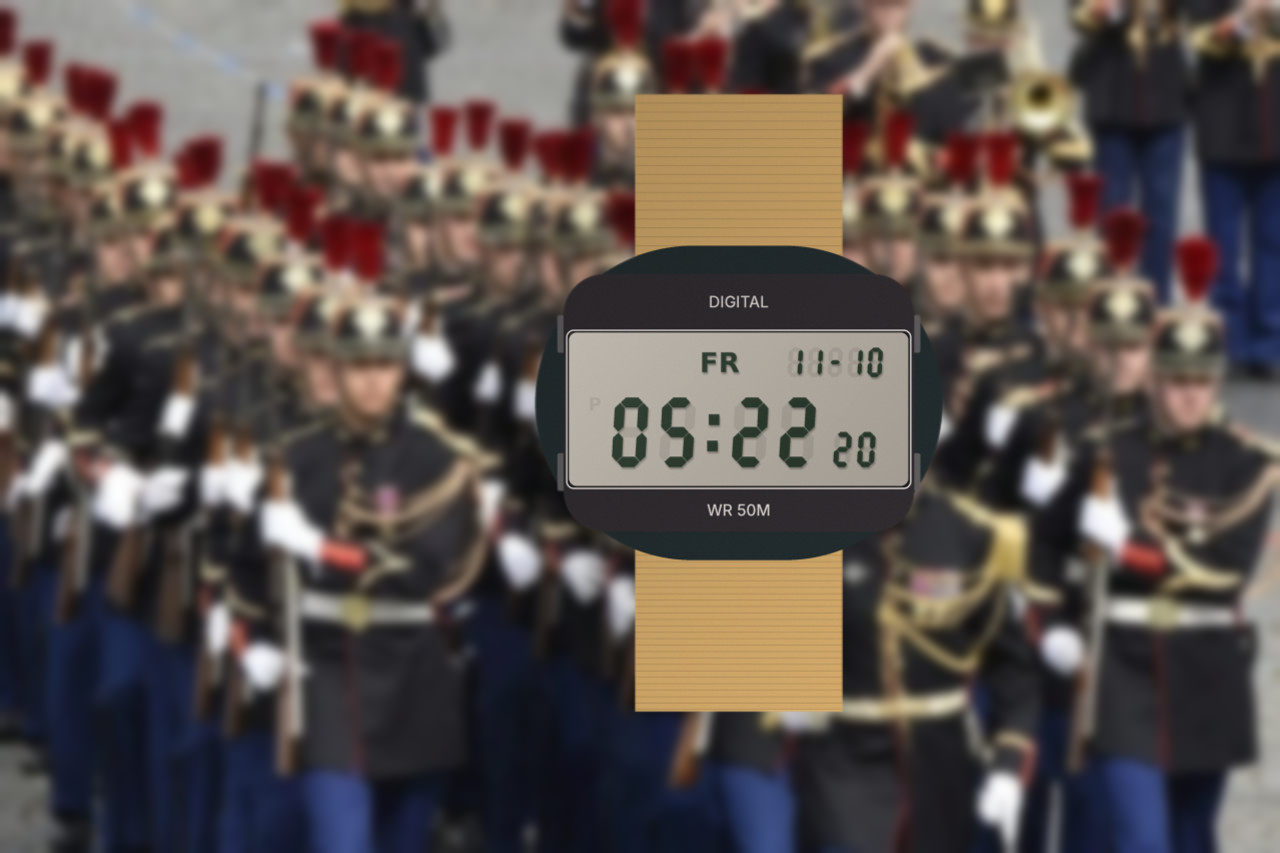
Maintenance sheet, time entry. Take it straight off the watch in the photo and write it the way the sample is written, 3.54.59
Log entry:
5.22.20
